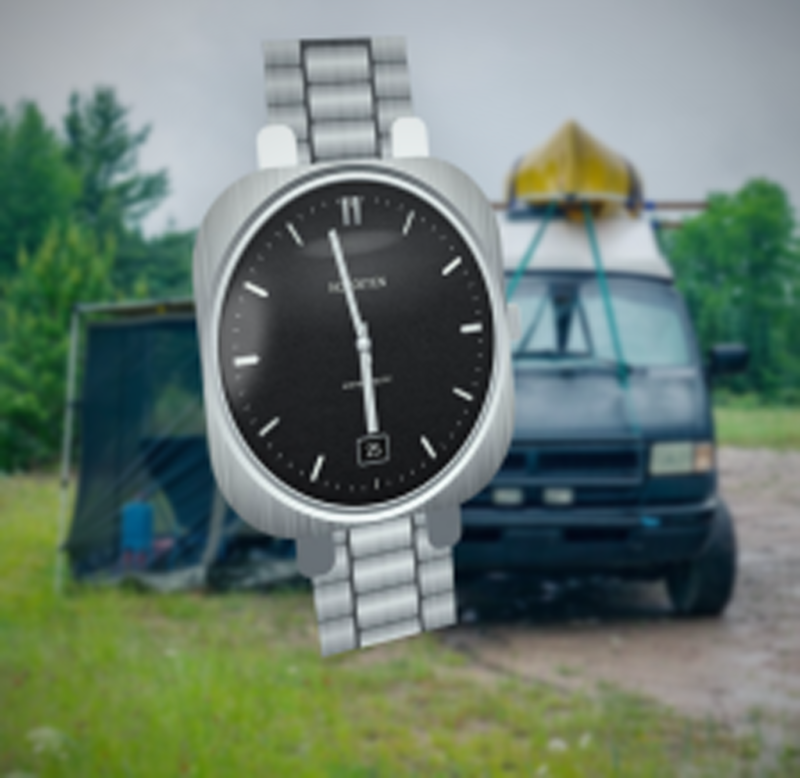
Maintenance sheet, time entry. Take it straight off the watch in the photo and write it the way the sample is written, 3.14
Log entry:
5.58
